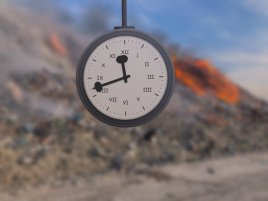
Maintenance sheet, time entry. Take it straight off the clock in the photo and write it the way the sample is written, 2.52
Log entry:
11.42
